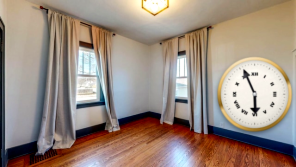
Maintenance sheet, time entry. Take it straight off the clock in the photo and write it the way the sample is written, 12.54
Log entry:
5.56
